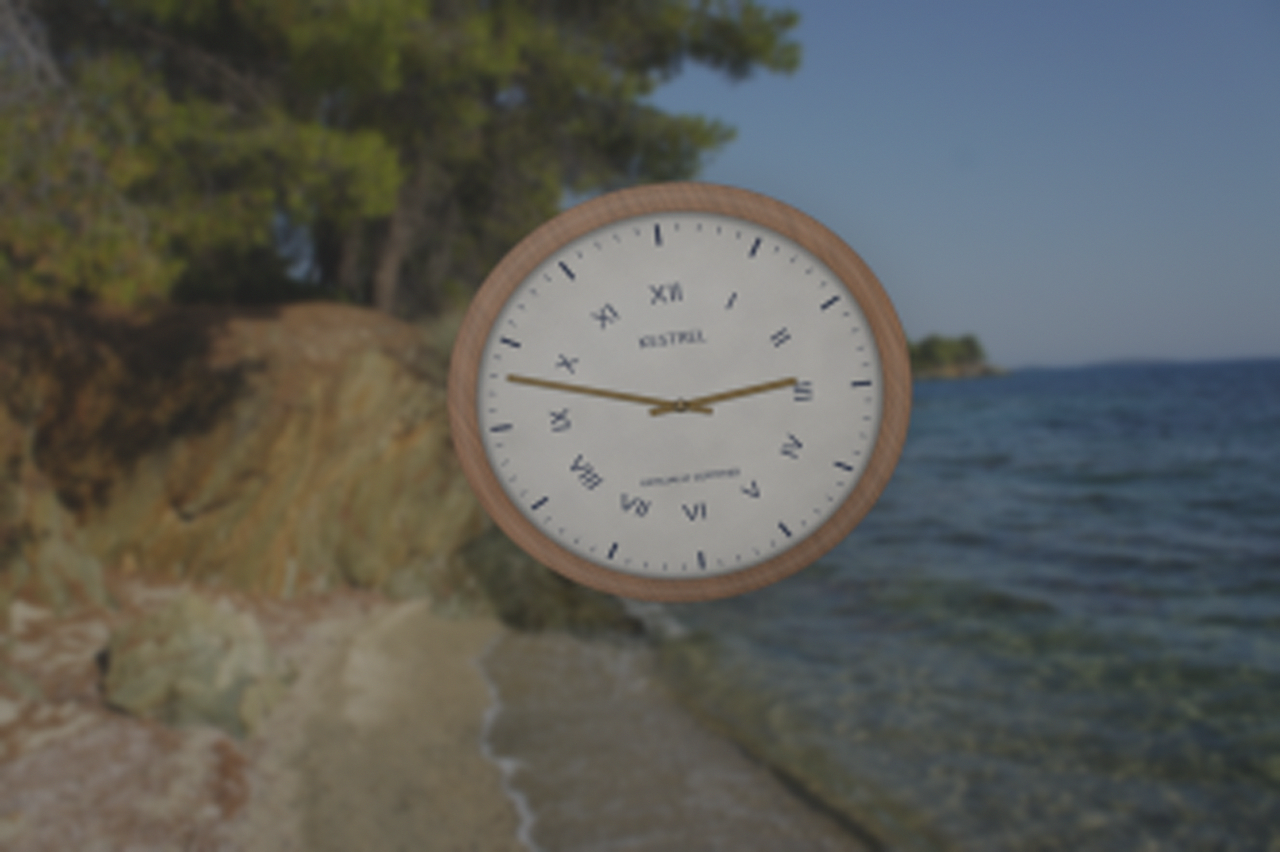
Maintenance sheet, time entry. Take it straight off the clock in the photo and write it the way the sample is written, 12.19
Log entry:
2.48
